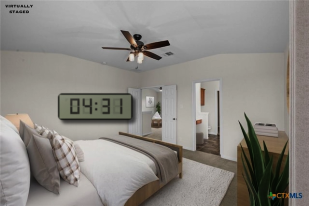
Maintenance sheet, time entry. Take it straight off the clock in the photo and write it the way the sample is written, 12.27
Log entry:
4.31
